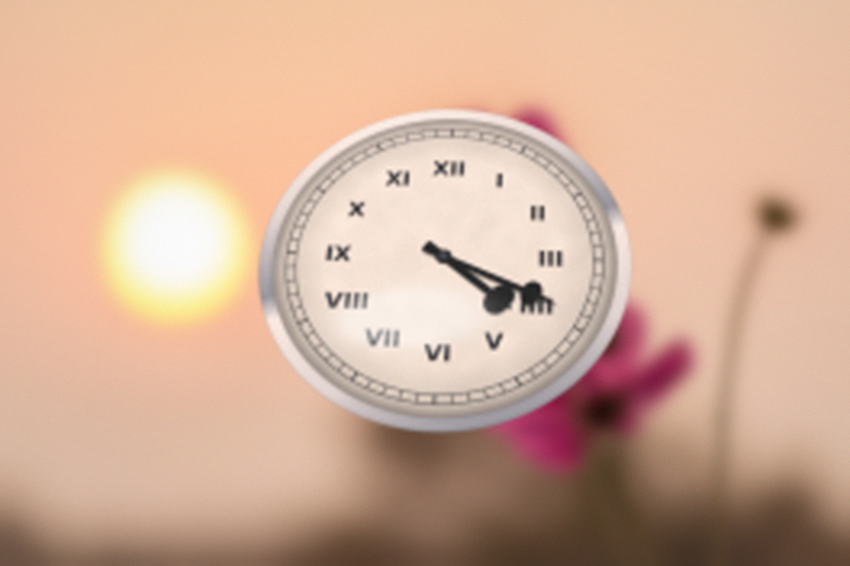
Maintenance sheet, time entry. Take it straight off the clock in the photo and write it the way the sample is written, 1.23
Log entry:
4.19
